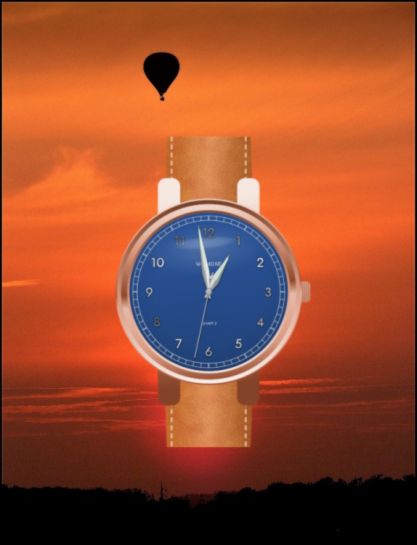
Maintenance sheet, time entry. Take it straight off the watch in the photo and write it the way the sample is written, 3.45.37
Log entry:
12.58.32
